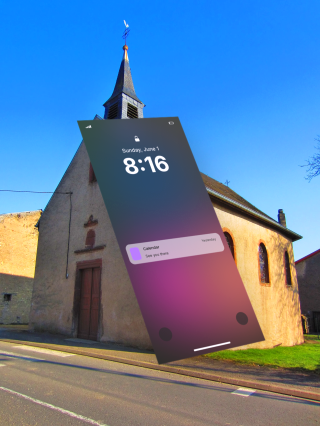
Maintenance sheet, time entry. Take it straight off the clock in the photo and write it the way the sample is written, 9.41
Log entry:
8.16
